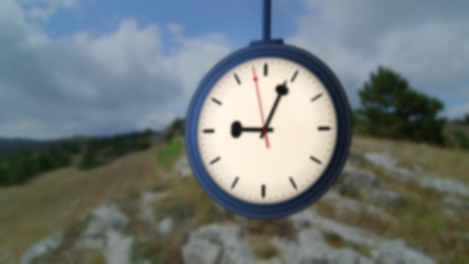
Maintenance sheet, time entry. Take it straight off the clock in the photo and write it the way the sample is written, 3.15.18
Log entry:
9.03.58
